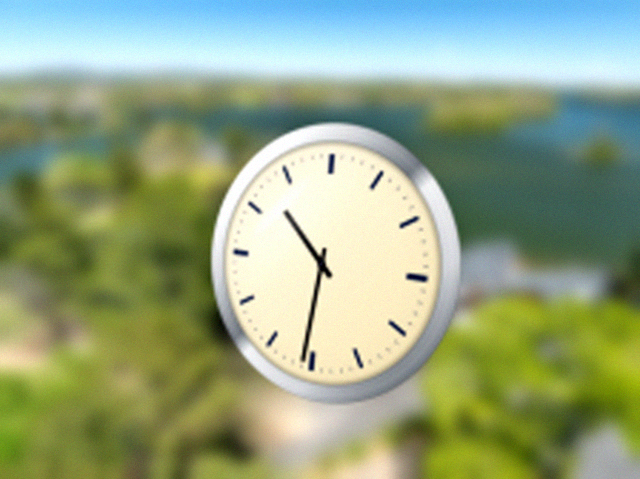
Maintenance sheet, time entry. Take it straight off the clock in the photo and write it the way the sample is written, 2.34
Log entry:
10.31
